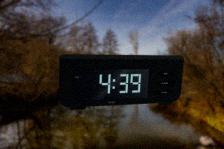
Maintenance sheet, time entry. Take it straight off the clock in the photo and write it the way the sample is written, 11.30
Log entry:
4.39
